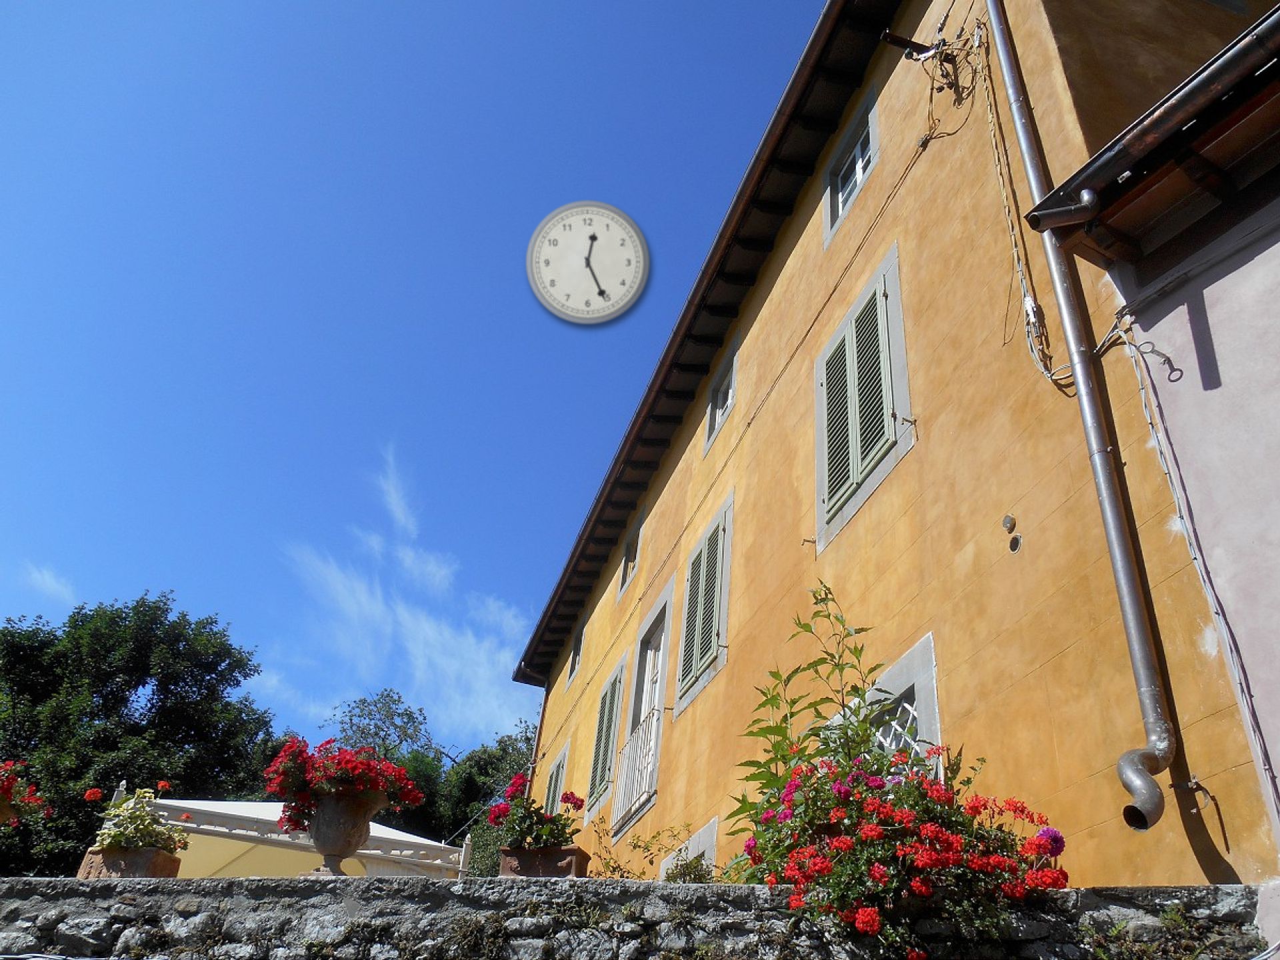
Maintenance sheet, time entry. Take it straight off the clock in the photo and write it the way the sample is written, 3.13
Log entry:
12.26
